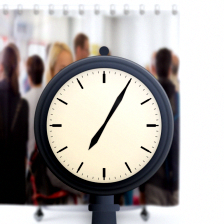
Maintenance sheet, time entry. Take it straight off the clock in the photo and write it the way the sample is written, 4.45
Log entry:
7.05
